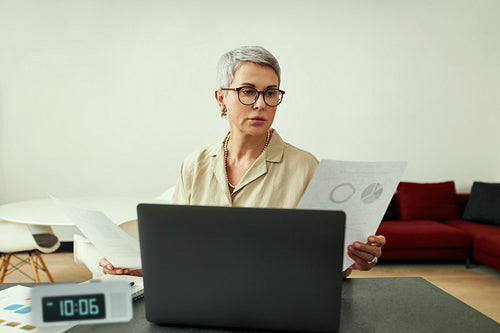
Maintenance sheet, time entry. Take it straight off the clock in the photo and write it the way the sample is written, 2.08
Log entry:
10.06
